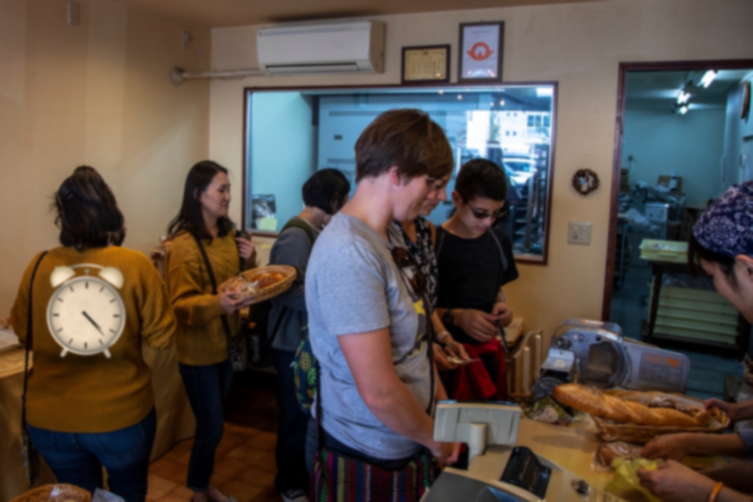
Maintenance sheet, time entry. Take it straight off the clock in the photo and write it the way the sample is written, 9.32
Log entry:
4.23
